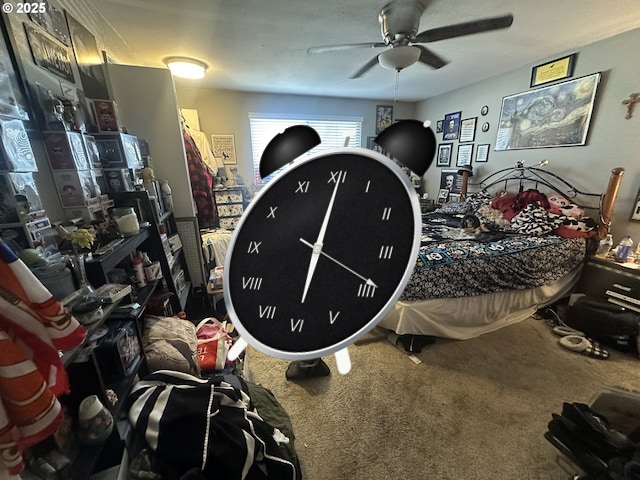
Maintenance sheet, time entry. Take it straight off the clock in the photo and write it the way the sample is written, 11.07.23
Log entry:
6.00.19
